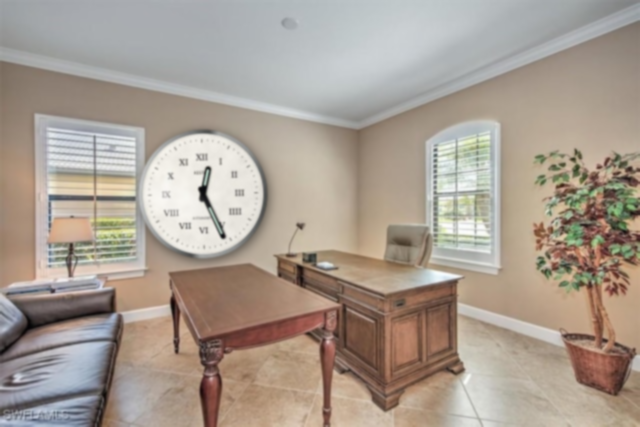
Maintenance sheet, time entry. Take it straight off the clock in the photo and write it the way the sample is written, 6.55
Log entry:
12.26
